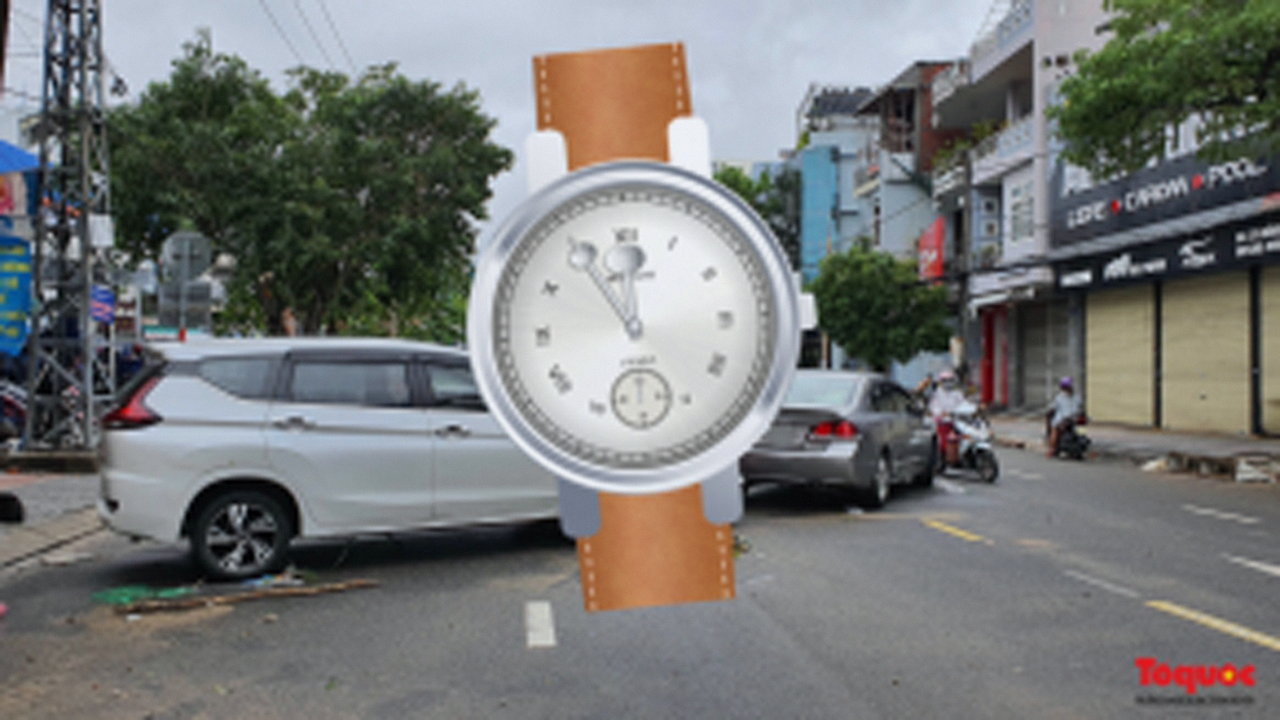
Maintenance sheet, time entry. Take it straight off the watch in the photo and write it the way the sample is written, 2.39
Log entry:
11.55
